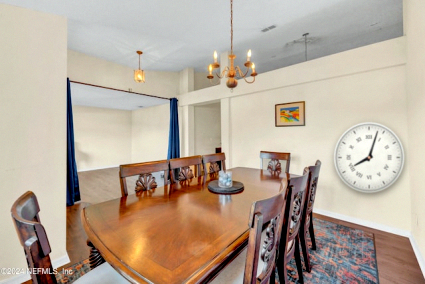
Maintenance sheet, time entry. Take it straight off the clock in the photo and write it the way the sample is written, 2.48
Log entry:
8.03
